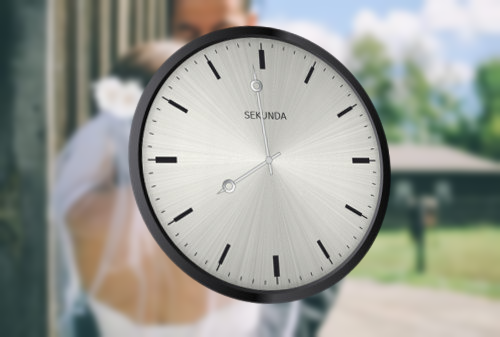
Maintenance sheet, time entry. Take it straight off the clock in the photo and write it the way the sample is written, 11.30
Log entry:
7.59
